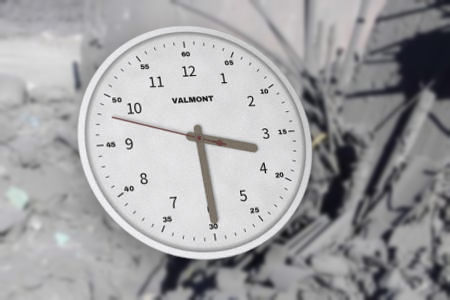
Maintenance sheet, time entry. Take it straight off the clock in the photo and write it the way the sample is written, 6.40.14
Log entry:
3.29.48
